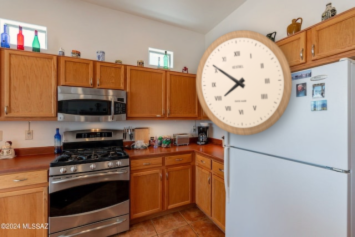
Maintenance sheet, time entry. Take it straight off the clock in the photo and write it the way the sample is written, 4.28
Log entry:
7.51
